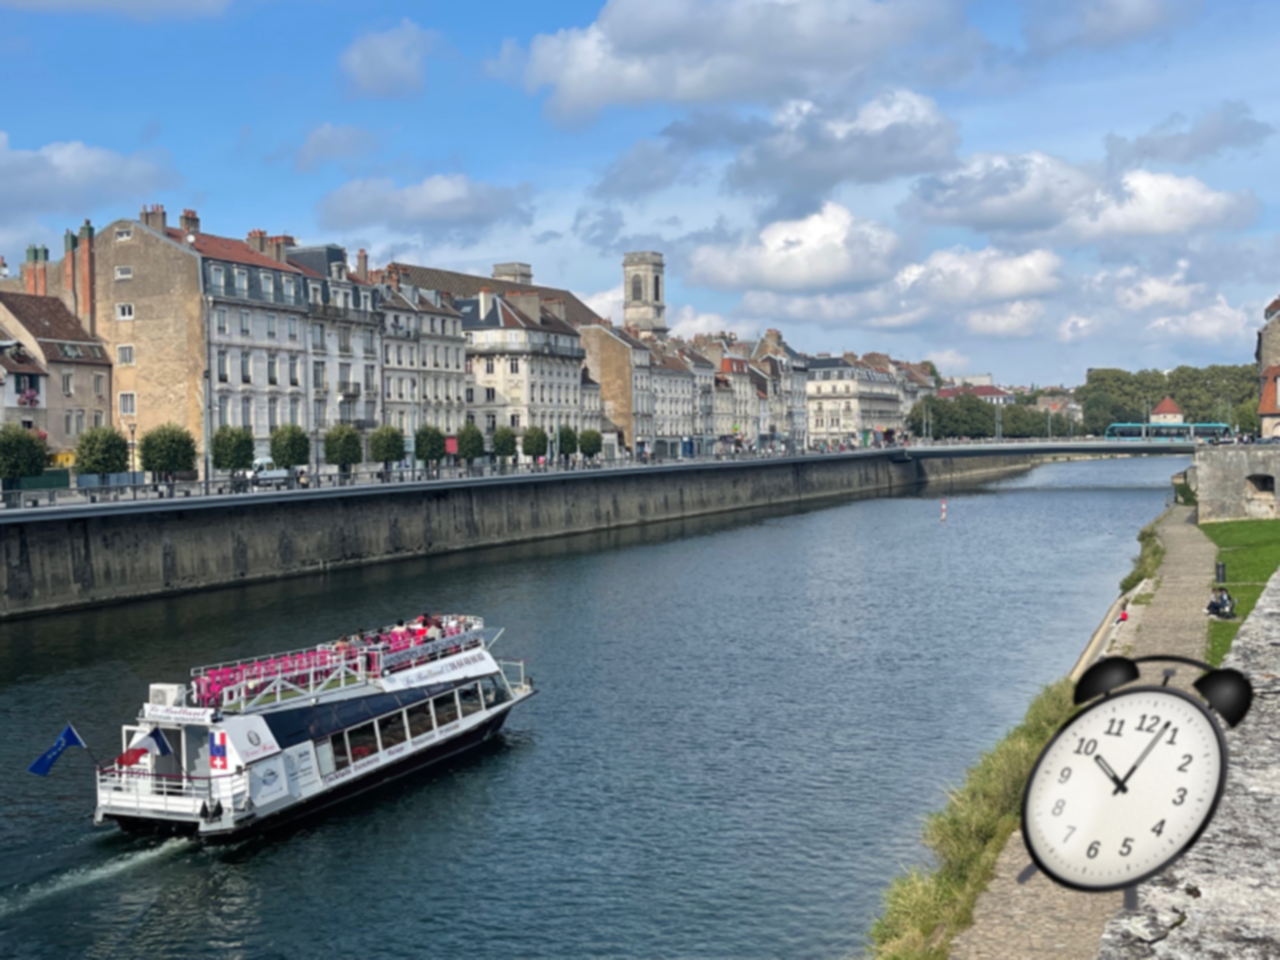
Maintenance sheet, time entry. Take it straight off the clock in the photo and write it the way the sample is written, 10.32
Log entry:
10.03
